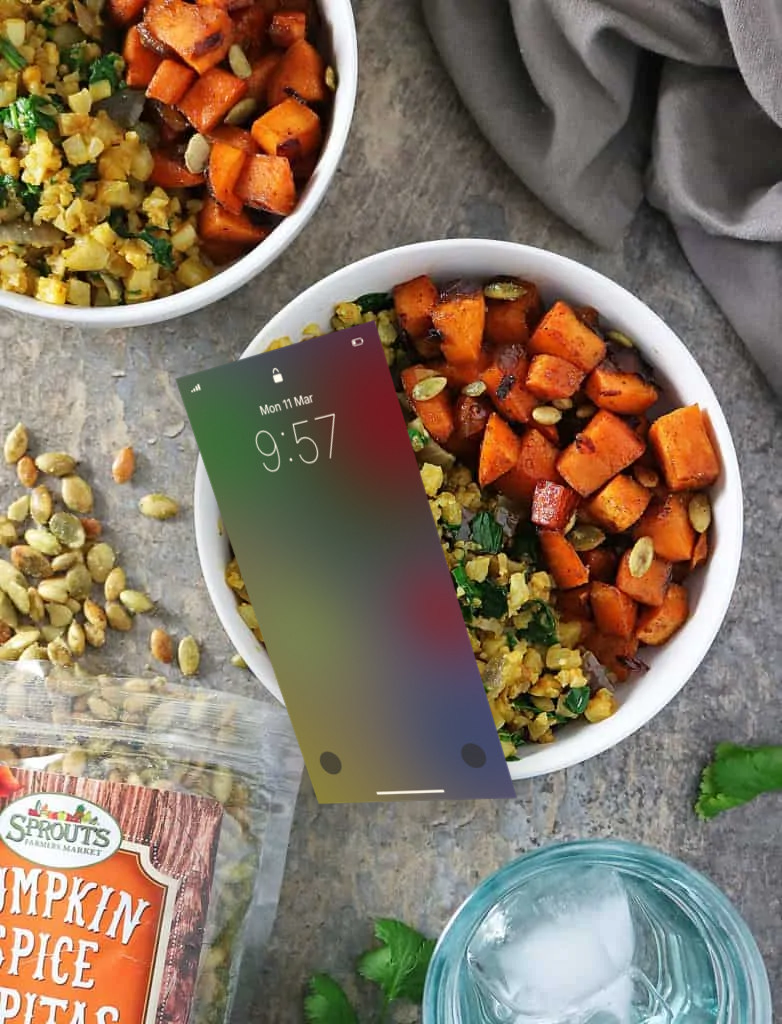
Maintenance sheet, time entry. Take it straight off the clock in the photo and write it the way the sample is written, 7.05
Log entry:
9.57
